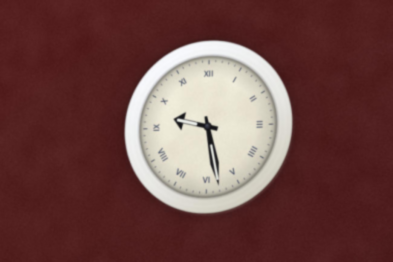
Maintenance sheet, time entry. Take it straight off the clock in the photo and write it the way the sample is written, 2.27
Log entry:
9.28
